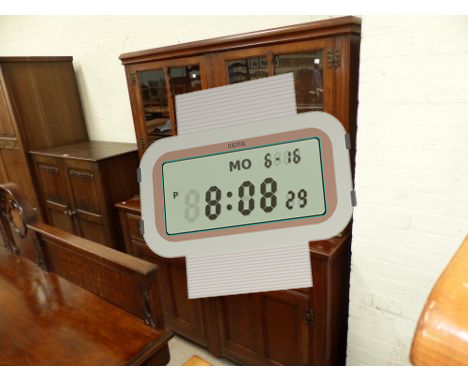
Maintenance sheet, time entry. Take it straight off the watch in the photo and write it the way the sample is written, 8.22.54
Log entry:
8.08.29
